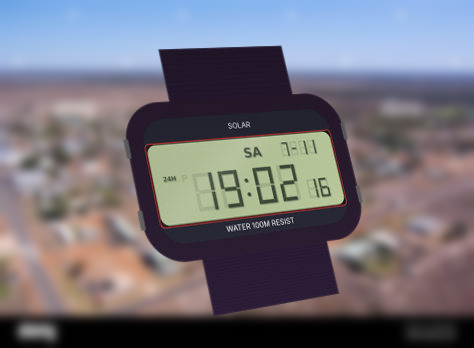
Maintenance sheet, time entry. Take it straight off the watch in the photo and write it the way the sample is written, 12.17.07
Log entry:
19.02.16
